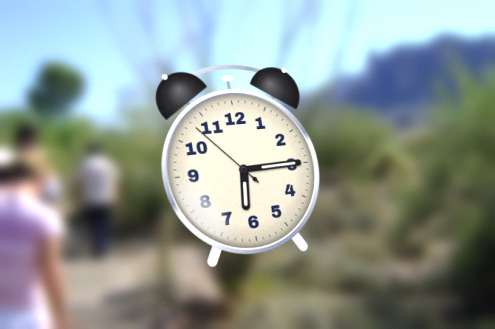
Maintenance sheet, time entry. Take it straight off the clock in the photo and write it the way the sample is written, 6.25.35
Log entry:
6.14.53
